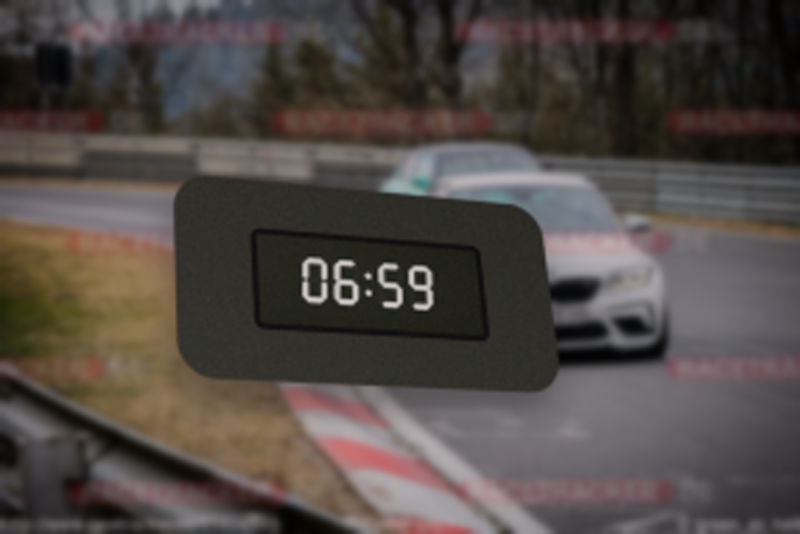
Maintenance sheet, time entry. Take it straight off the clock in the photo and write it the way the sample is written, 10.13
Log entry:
6.59
